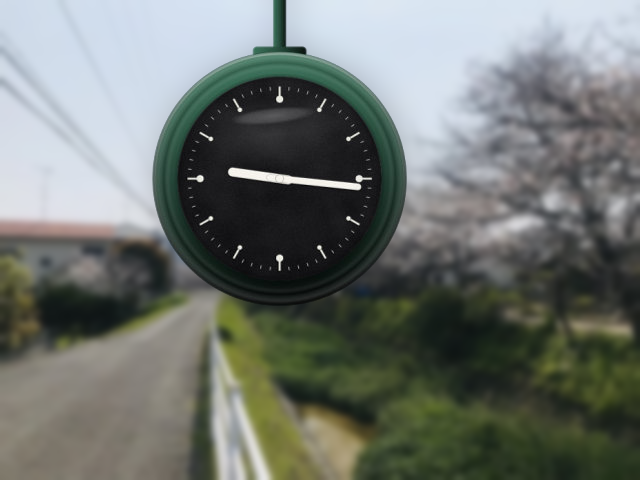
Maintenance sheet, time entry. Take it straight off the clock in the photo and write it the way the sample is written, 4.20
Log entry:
9.16
